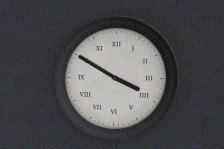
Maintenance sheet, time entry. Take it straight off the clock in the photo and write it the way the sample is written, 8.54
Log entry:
3.50
